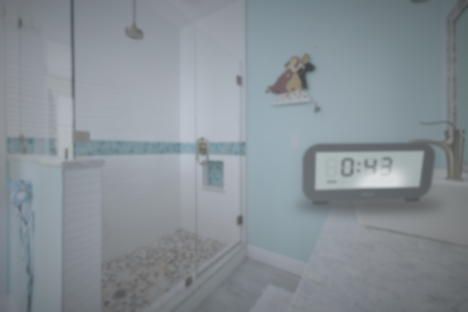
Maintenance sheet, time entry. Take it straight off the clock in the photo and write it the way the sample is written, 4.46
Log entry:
0.43
